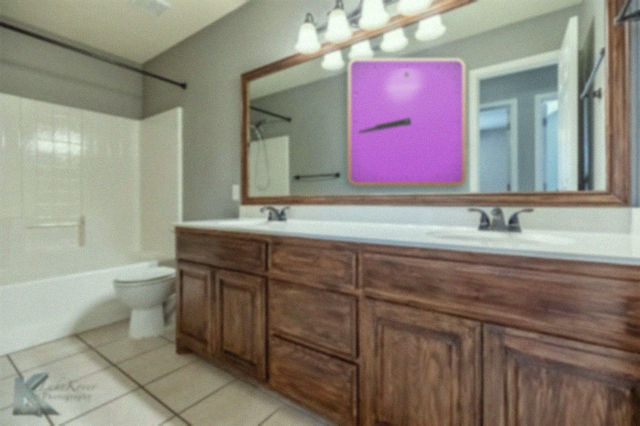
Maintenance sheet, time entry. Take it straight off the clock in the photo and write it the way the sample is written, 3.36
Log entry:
8.43
